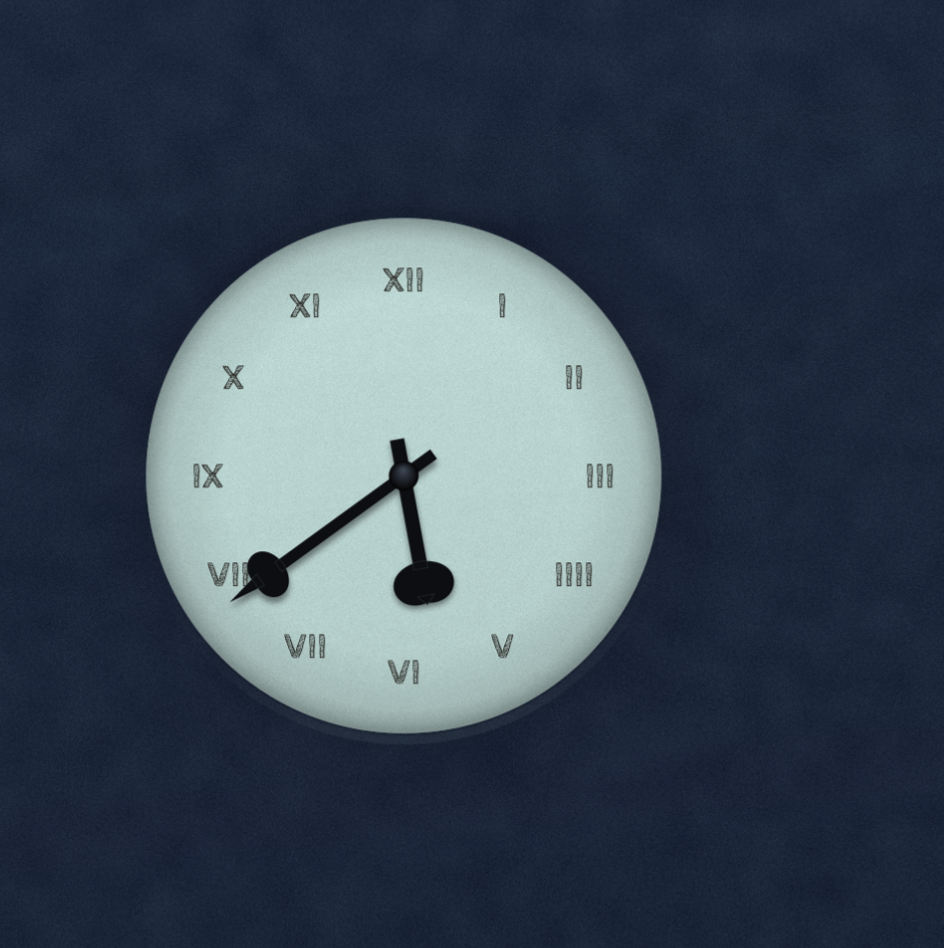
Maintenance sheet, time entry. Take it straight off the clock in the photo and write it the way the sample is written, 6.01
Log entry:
5.39
